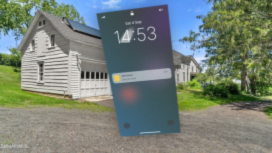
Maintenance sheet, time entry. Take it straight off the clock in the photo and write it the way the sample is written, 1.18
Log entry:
14.53
